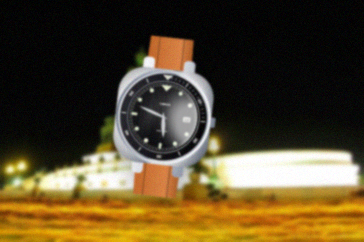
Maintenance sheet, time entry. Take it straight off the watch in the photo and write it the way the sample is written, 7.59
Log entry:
5.48
